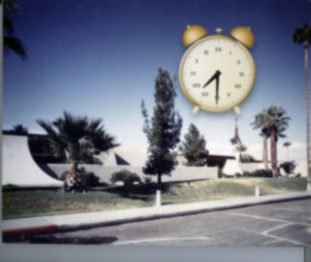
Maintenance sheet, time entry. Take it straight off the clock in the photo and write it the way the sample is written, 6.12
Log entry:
7.30
